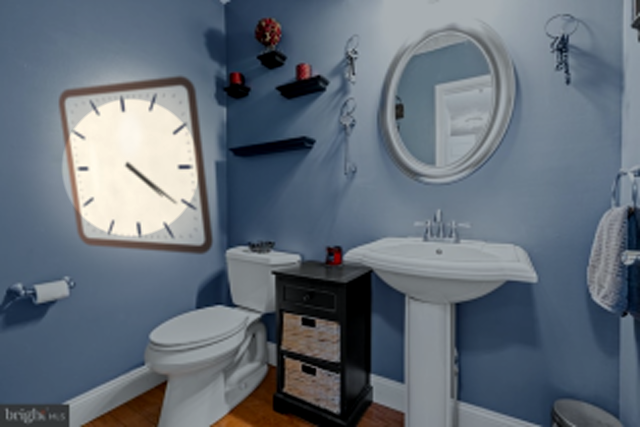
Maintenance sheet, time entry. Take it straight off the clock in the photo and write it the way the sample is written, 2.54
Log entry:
4.21
